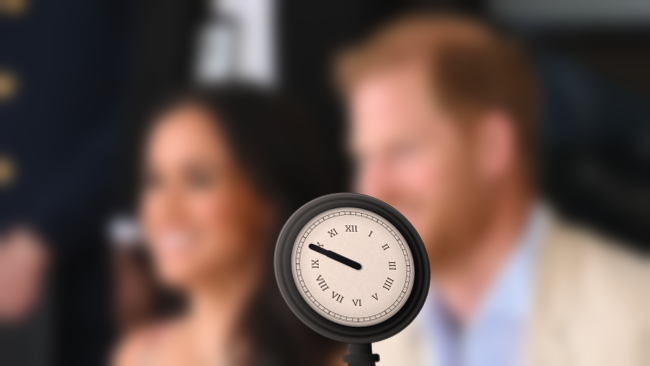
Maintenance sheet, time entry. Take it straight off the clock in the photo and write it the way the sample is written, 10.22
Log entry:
9.49
